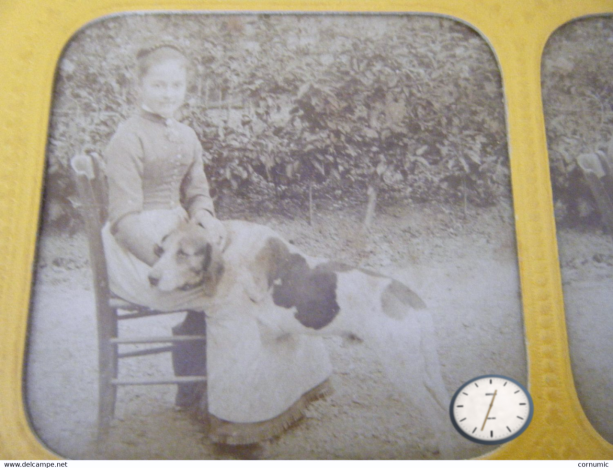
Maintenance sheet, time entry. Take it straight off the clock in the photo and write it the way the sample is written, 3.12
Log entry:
12.33
